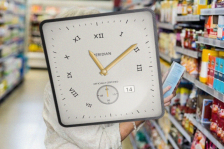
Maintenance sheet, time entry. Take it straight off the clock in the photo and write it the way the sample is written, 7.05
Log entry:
11.09
